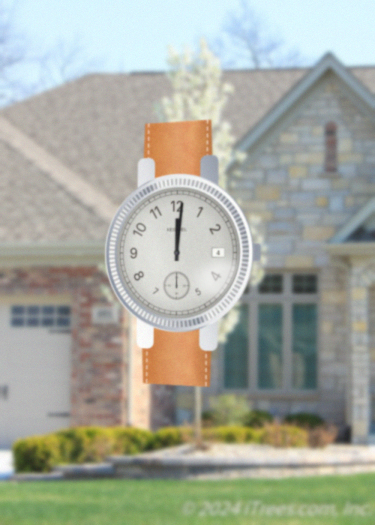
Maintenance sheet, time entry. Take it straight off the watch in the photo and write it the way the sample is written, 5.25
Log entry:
12.01
